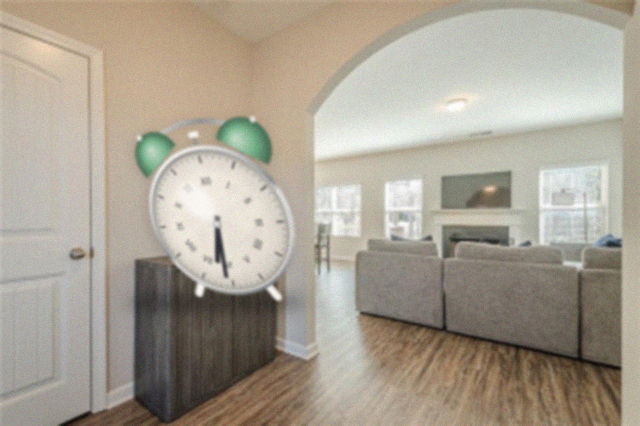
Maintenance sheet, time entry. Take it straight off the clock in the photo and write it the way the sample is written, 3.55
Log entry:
6.31
